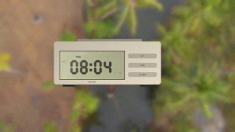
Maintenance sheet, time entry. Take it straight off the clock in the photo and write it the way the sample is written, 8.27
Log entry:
8.04
